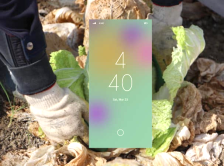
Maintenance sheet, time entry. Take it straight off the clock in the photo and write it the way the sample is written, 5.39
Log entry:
4.40
